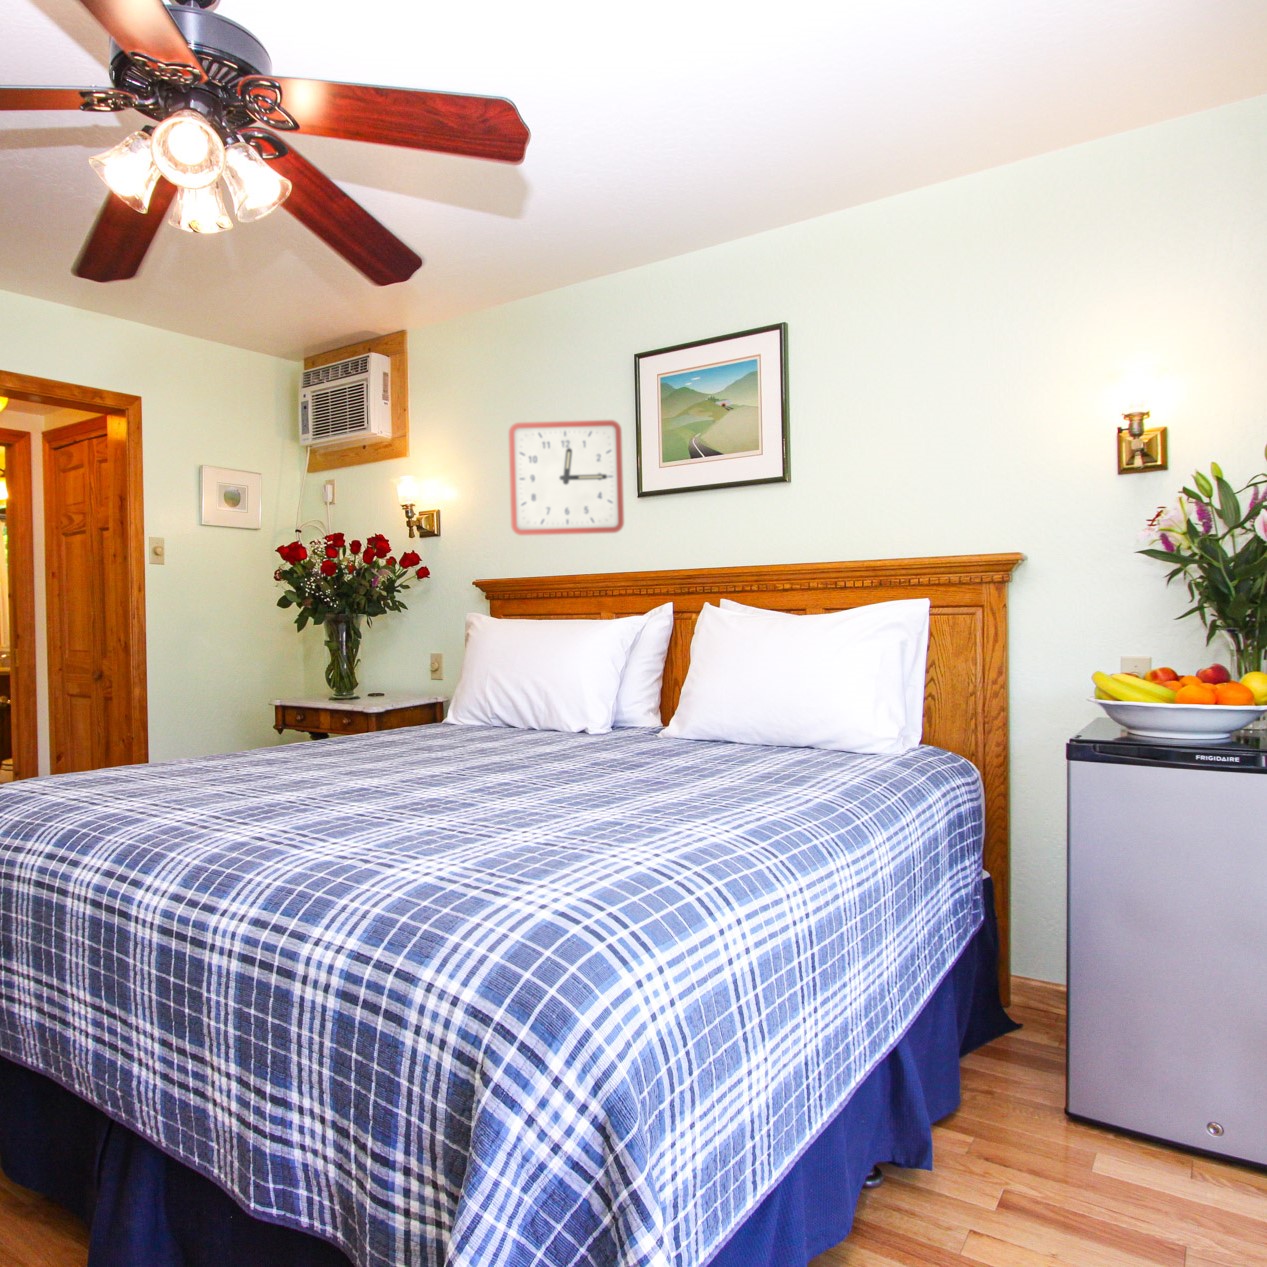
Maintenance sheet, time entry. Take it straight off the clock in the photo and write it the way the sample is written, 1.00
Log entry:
12.15
